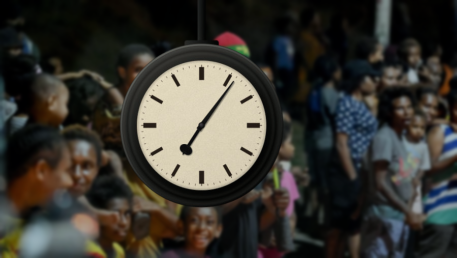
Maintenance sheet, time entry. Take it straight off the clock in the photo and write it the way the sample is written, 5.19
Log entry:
7.06
